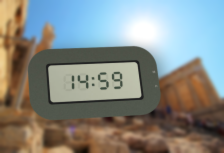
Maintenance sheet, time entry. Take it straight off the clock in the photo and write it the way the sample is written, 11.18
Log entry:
14.59
